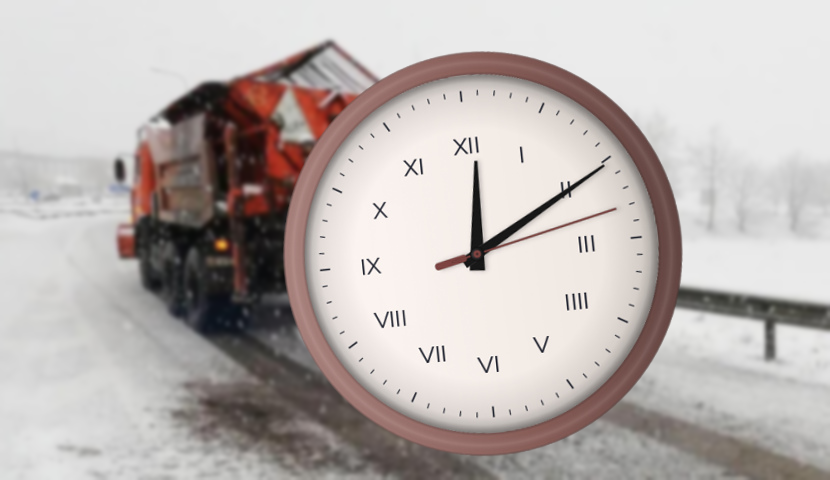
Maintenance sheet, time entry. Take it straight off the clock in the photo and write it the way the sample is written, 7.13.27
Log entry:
12.10.13
